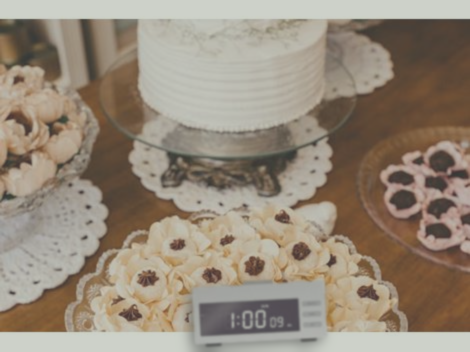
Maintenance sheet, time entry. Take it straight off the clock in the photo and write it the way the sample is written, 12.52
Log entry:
1.00
